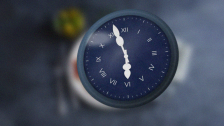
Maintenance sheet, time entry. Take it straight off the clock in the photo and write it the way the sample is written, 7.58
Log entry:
5.57
